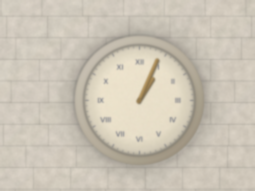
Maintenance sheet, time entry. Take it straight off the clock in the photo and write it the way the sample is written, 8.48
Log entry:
1.04
